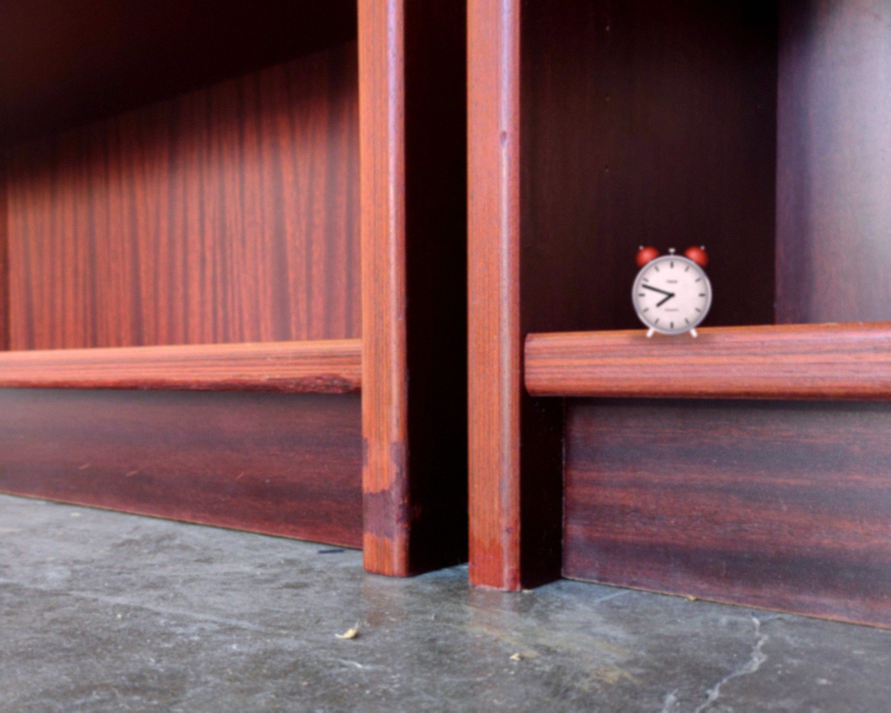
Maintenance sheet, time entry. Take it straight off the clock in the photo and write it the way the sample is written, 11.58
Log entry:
7.48
